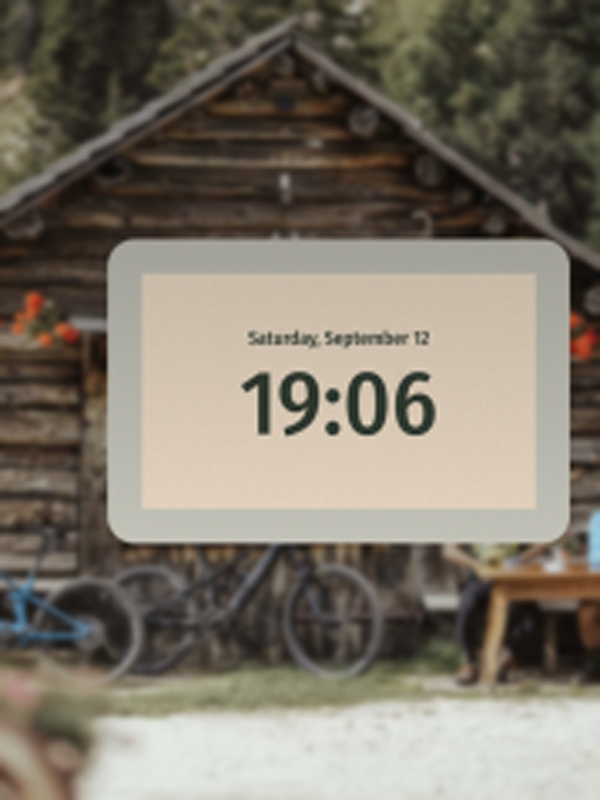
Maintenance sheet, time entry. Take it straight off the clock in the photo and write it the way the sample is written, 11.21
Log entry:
19.06
